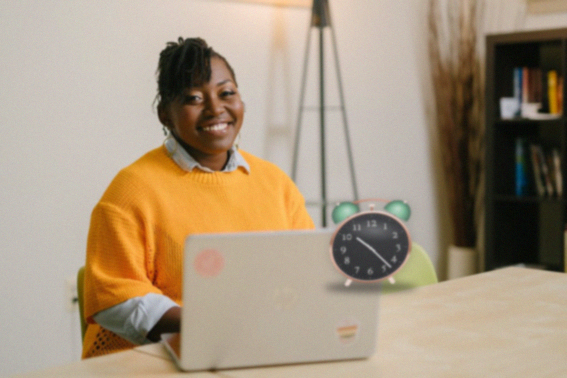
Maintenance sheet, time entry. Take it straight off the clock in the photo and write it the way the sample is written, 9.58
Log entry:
10.23
